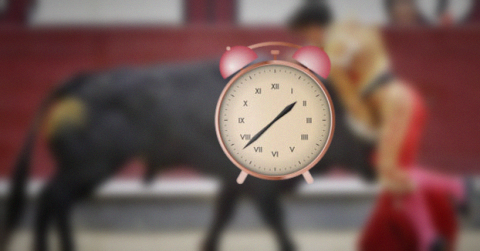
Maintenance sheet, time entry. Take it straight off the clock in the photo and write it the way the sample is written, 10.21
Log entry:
1.38
